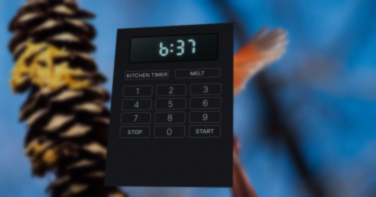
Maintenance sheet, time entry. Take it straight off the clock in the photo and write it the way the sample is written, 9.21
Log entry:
6.37
